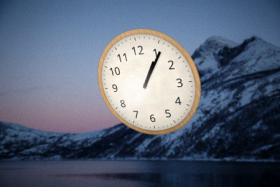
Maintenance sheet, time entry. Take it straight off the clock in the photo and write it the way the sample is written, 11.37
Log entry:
1.06
